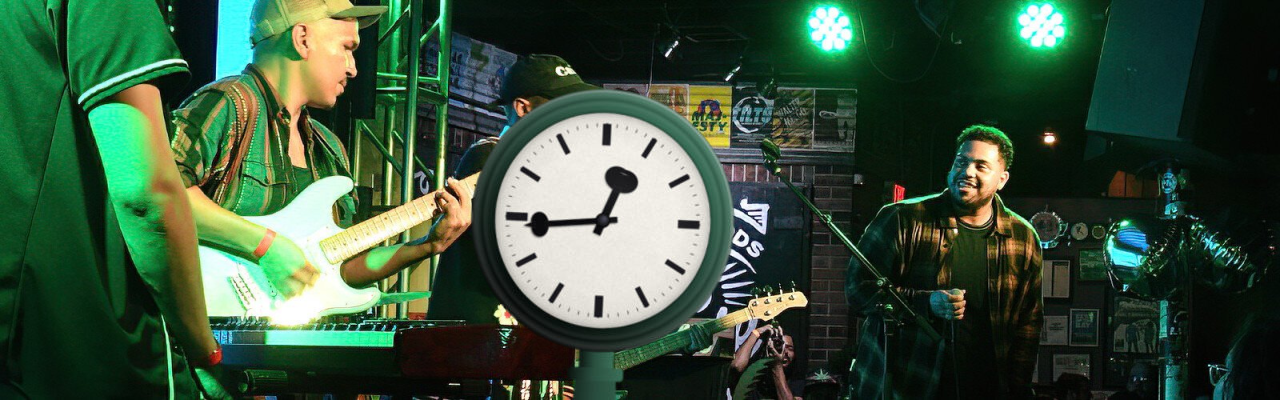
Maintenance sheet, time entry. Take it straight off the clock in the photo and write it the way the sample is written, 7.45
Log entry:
12.44
